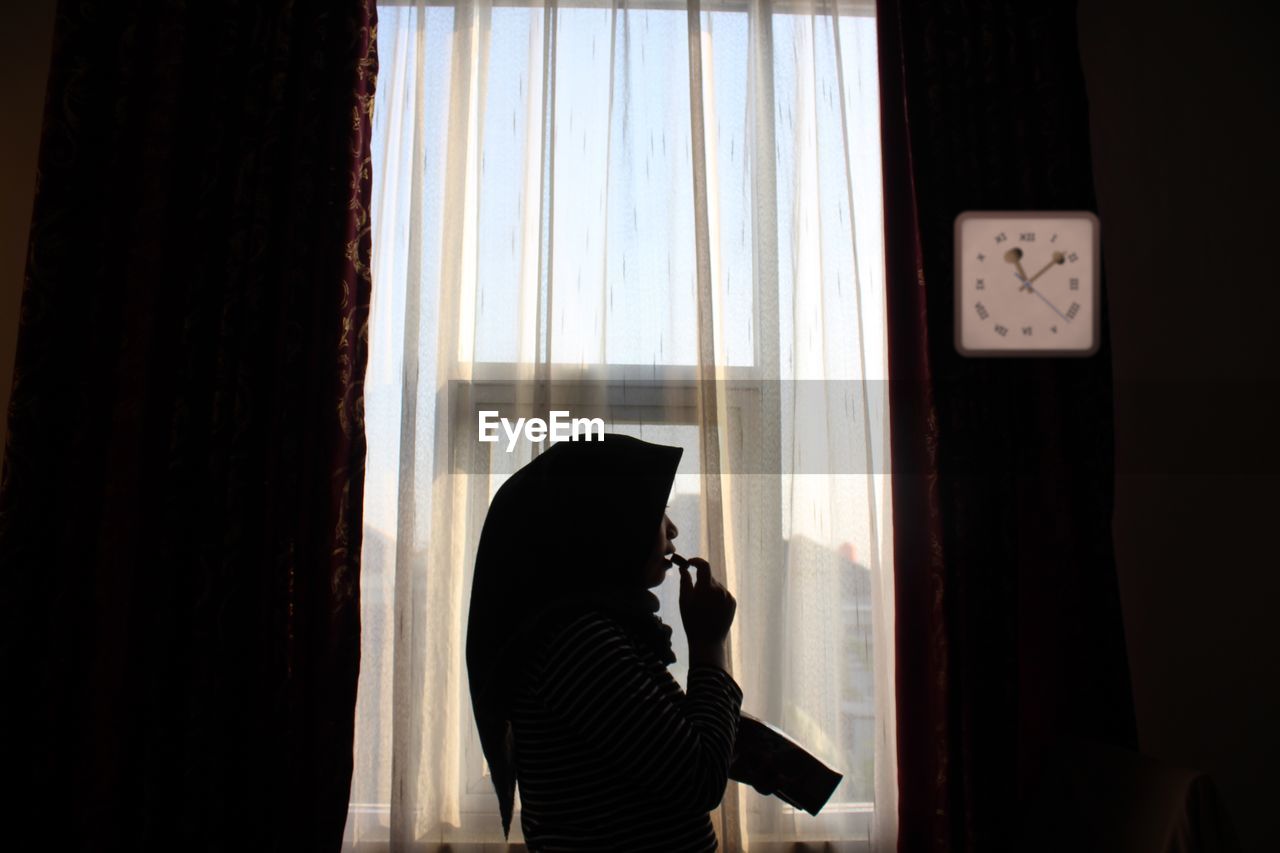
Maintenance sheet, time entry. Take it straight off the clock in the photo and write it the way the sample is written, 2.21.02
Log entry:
11.08.22
